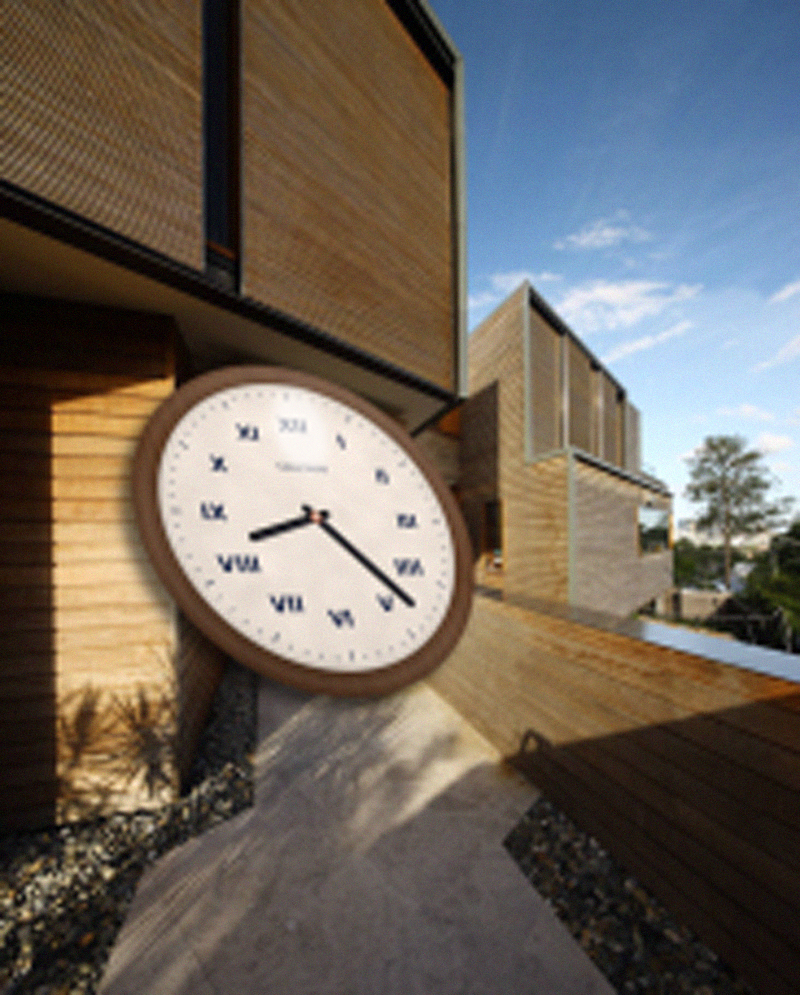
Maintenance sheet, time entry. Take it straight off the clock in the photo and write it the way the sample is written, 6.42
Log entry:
8.23
